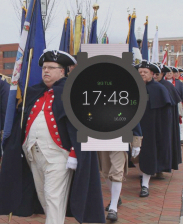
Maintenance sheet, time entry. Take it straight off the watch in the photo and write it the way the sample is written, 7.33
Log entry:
17.48
